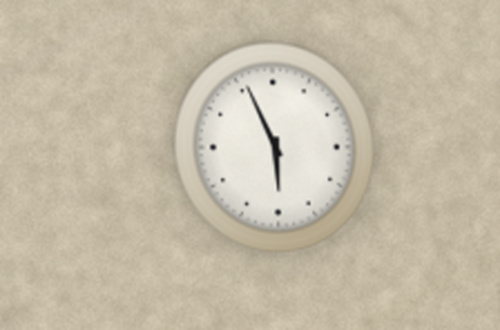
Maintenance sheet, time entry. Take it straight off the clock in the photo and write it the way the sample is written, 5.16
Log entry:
5.56
